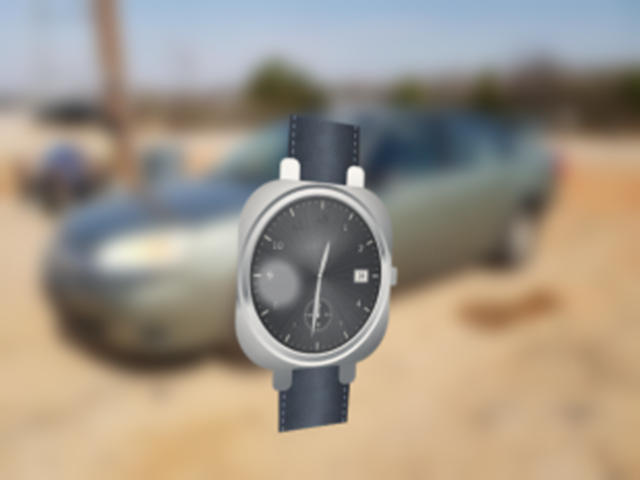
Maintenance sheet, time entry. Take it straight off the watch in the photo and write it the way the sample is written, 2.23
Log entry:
12.31
